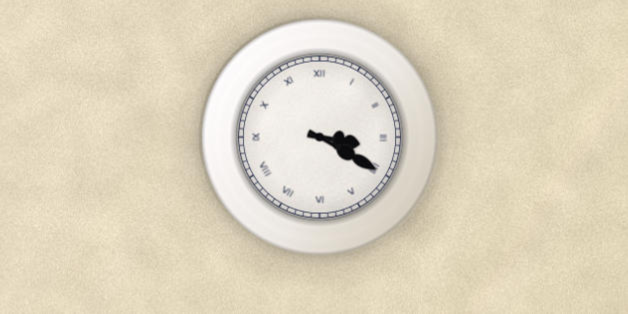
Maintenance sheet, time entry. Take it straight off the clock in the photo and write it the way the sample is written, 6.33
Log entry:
3.20
